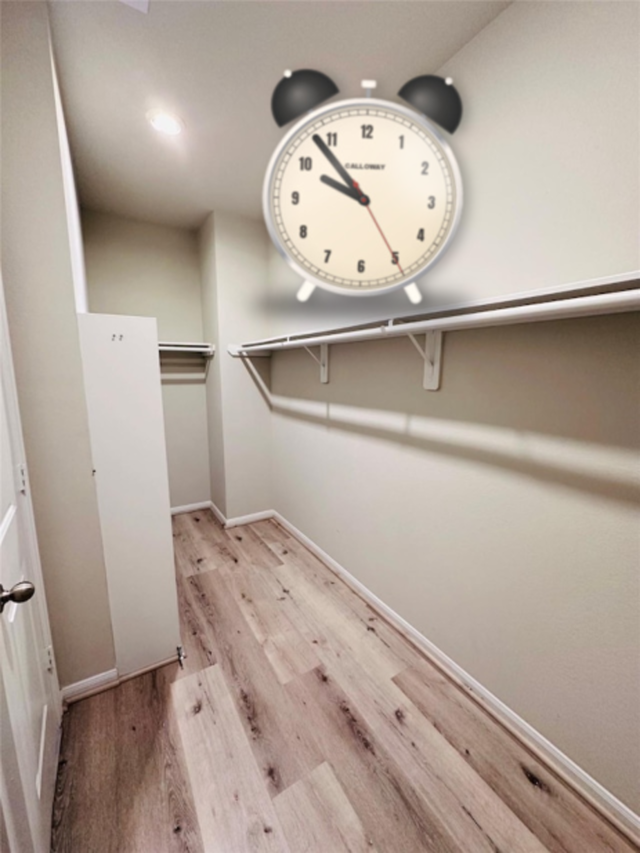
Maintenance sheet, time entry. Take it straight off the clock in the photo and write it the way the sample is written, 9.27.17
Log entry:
9.53.25
